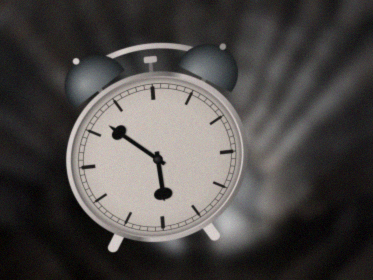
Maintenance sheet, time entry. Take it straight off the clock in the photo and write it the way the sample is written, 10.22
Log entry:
5.52
